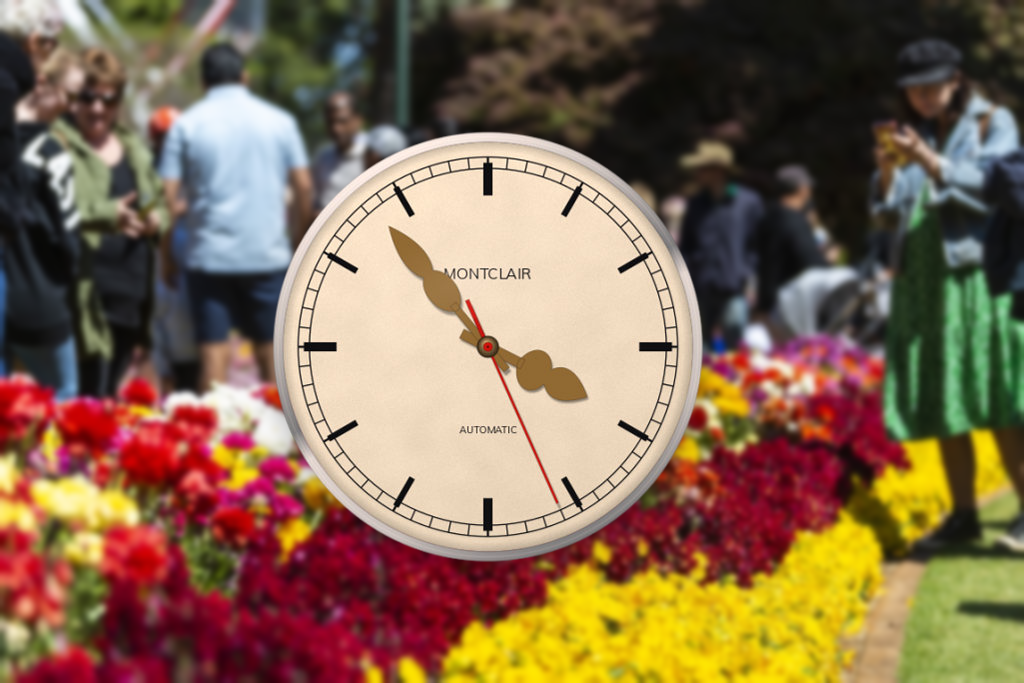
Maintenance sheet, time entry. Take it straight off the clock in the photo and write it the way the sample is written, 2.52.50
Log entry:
3.53.26
